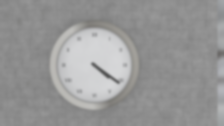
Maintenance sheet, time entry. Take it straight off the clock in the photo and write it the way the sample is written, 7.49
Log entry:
4.21
